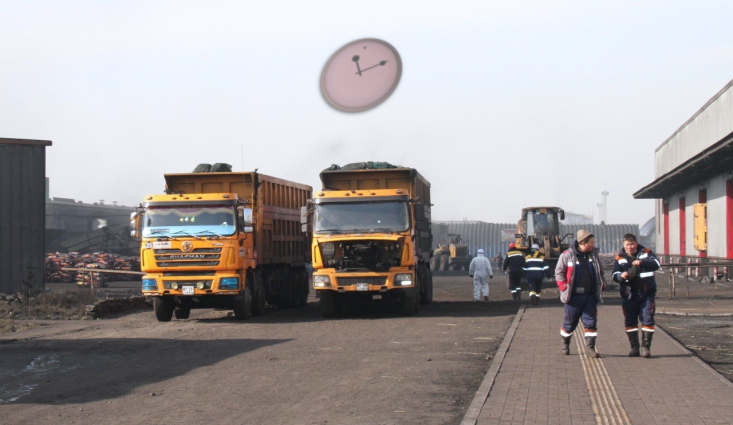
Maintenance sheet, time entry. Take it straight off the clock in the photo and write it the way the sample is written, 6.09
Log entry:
11.11
